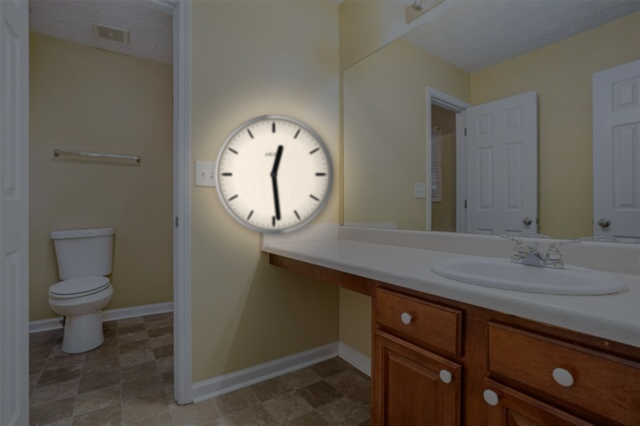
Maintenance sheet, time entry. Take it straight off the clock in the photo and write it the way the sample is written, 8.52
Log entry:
12.29
